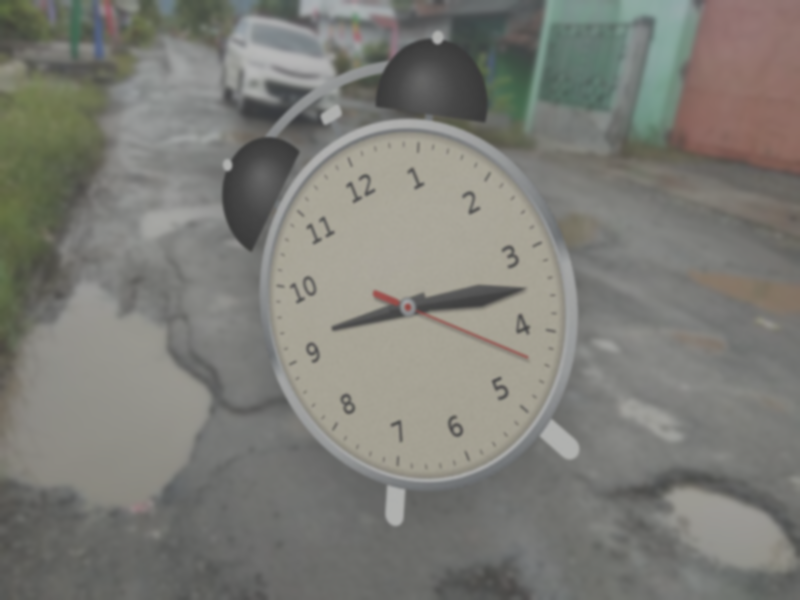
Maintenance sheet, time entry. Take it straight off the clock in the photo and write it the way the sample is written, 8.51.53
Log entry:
9.17.22
